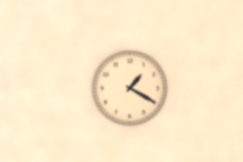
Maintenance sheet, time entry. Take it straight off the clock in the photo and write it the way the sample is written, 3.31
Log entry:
1.20
